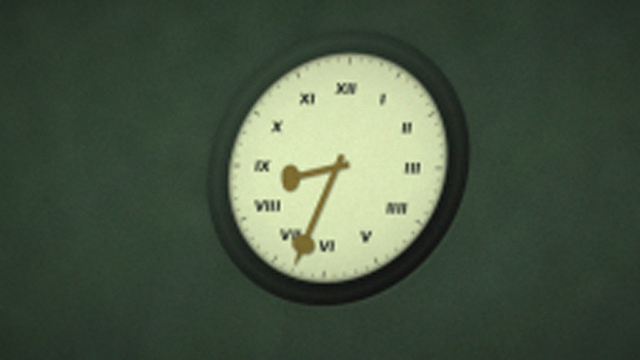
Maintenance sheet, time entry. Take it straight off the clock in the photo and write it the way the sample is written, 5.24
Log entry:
8.33
